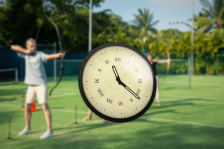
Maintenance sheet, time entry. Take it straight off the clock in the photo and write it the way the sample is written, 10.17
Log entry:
11.22
